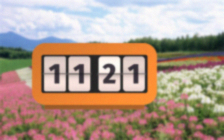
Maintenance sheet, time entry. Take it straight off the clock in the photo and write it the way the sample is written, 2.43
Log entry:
11.21
